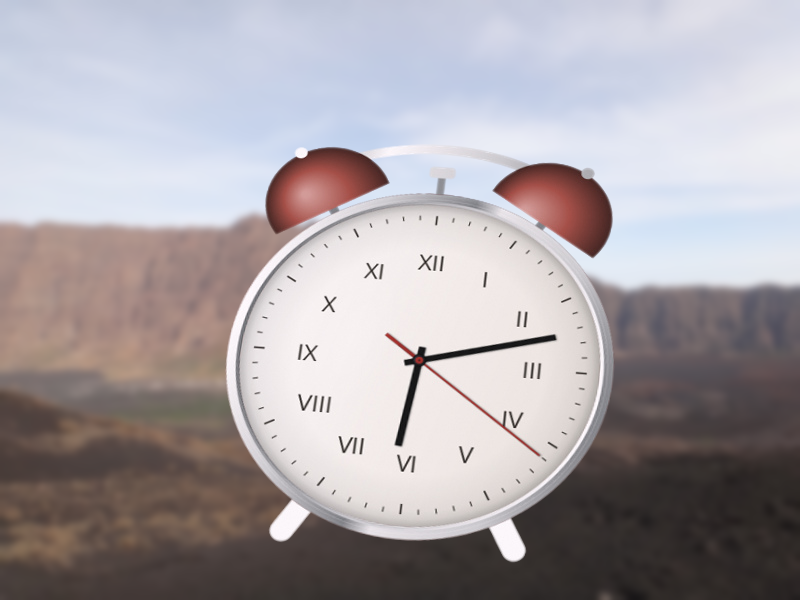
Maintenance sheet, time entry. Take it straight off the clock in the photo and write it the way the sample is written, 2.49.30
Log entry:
6.12.21
